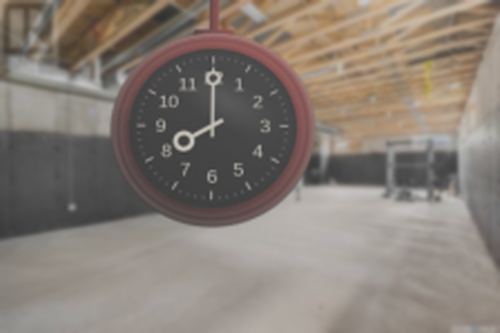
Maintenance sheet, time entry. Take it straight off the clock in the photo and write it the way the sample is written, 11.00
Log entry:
8.00
